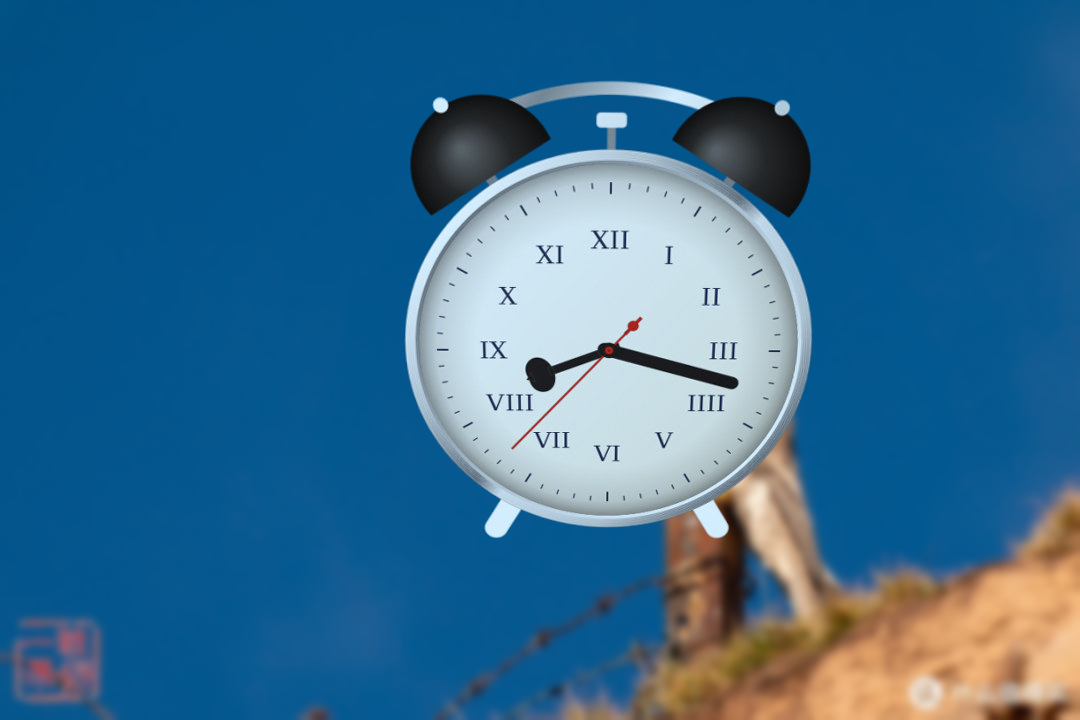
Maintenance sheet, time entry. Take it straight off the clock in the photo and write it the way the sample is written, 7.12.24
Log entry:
8.17.37
